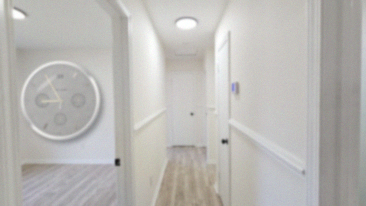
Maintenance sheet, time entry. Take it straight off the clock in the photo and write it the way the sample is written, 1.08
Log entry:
8.55
